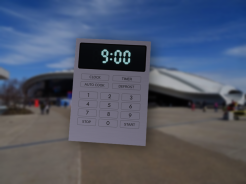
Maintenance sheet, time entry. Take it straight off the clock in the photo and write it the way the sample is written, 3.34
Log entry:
9.00
